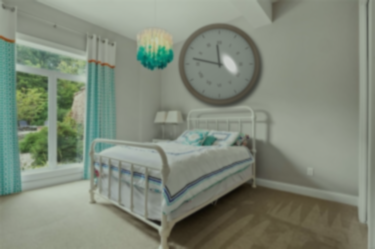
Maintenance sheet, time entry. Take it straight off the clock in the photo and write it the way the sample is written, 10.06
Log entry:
11.47
